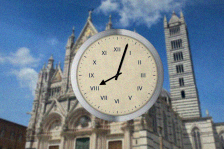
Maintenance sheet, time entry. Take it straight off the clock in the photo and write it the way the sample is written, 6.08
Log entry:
8.03
